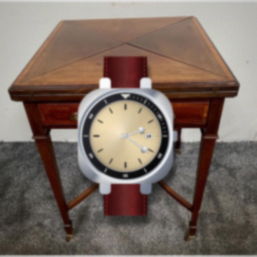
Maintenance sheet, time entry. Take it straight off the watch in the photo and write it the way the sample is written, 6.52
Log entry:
2.21
